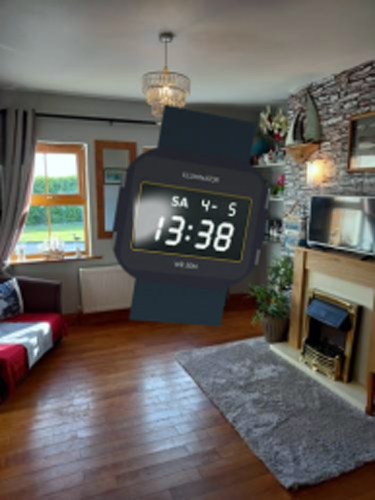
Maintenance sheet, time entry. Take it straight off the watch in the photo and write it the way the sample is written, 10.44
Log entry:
13.38
